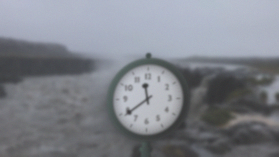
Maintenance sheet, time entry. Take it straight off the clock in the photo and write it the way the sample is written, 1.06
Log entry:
11.39
